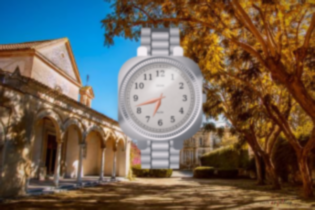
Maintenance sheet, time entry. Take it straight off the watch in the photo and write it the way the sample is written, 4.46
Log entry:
6.42
